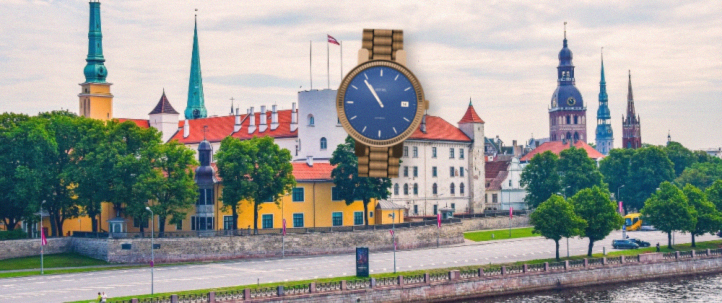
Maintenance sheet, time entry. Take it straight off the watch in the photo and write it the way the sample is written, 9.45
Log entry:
10.54
